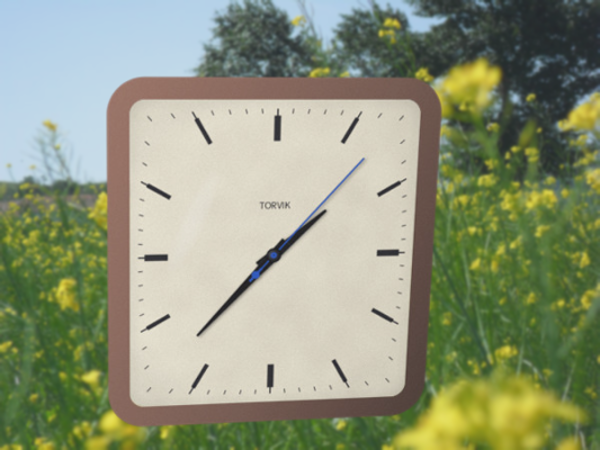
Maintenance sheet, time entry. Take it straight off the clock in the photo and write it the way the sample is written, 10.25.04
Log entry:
1.37.07
